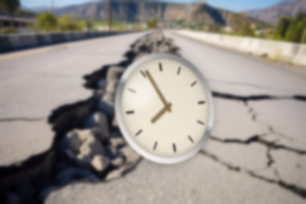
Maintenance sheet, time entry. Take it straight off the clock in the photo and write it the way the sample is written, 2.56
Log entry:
7.56
